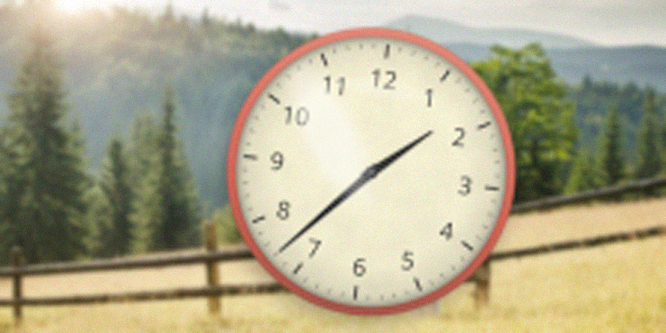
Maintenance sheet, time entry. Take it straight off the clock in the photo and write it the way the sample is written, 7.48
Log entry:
1.37
